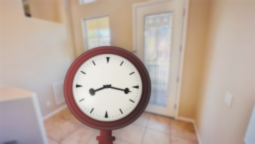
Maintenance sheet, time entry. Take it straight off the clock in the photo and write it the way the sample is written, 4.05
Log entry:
8.17
